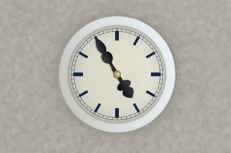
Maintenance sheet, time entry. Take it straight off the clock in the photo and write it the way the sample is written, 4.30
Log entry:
4.55
